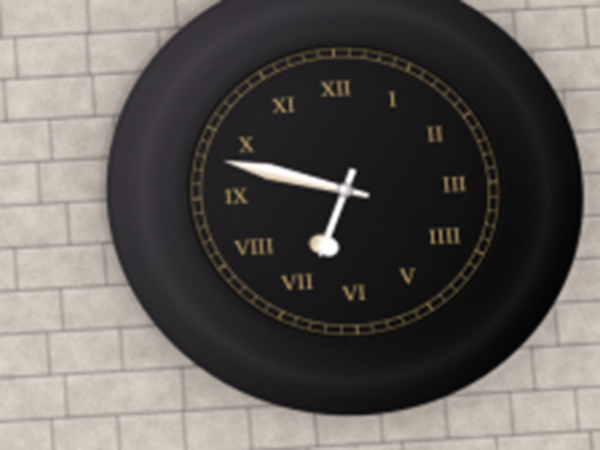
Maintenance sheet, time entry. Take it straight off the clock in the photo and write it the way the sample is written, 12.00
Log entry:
6.48
